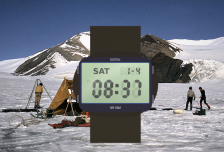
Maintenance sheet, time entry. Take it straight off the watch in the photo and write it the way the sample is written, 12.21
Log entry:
8.37
